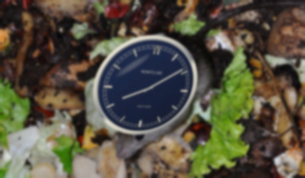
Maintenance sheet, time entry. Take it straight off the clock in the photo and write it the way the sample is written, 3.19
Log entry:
8.09
